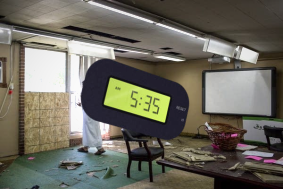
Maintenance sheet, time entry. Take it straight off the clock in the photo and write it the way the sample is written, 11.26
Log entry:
5.35
